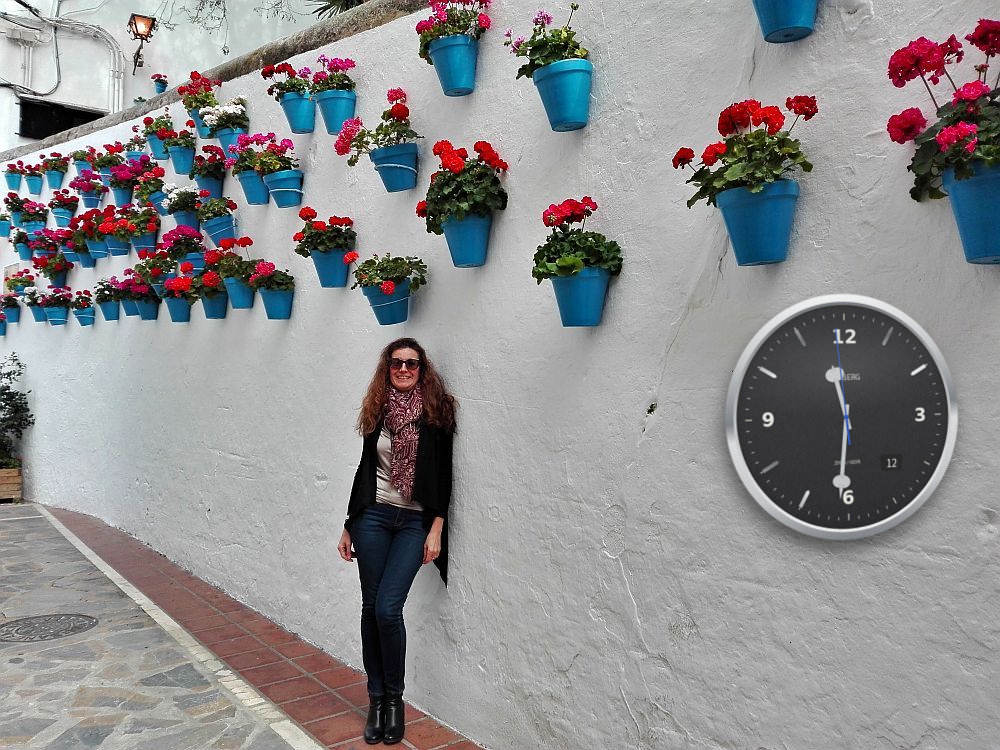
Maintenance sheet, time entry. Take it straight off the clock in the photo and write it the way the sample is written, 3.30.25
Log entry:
11.30.59
